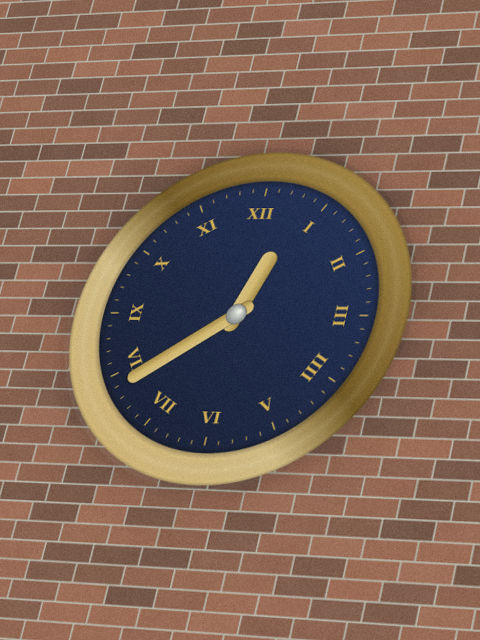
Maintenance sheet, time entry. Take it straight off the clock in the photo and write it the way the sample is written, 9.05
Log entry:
12.39
